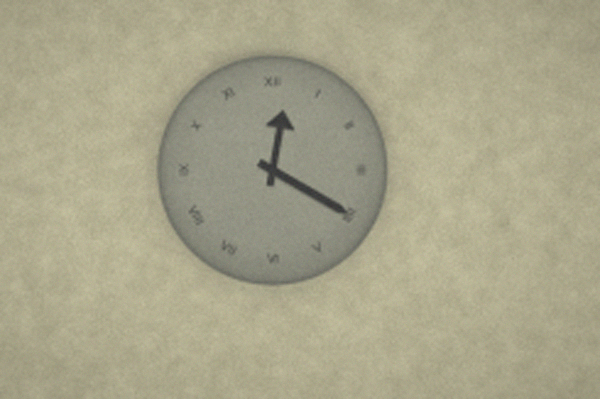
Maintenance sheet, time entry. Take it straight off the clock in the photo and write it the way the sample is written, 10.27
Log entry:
12.20
